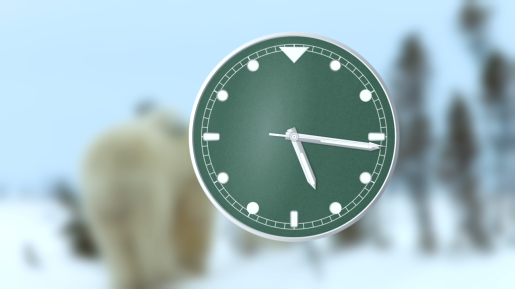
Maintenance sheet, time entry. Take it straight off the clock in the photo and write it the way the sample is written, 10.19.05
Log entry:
5.16.16
